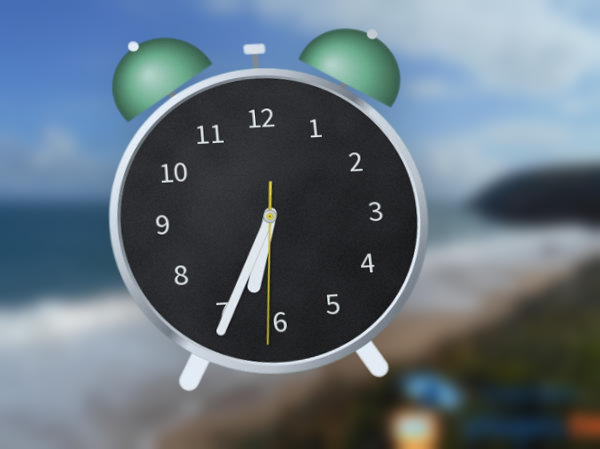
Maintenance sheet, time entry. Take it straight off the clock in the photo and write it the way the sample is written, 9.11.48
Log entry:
6.34.31
